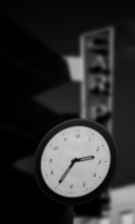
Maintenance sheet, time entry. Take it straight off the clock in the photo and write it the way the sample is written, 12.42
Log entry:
2.35
